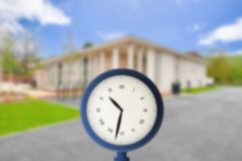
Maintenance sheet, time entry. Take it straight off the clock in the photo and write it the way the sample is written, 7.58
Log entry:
10.32
